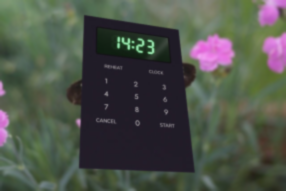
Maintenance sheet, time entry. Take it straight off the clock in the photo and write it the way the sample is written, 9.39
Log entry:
14.23
